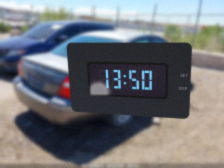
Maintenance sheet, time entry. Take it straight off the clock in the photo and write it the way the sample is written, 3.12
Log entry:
13.50
